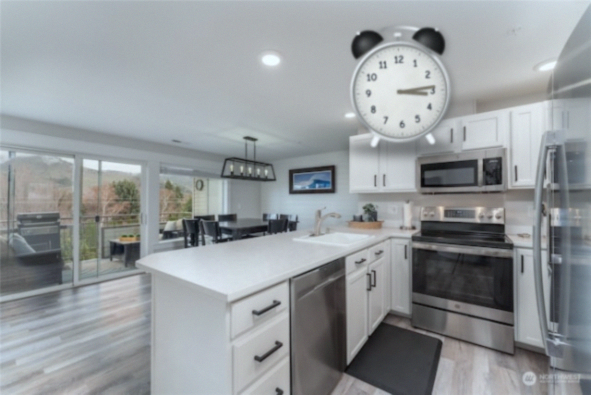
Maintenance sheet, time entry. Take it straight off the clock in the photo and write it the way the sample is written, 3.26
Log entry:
3.14
